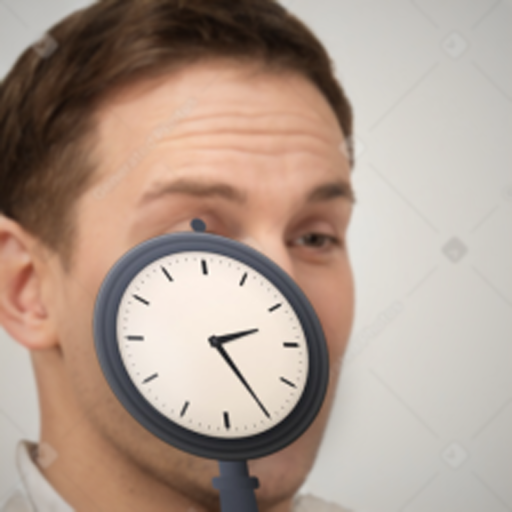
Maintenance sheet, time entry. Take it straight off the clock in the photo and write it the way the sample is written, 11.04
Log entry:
2.25
